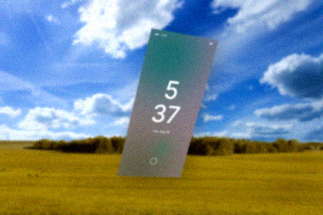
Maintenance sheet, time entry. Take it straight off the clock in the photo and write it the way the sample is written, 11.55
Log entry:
5.37
